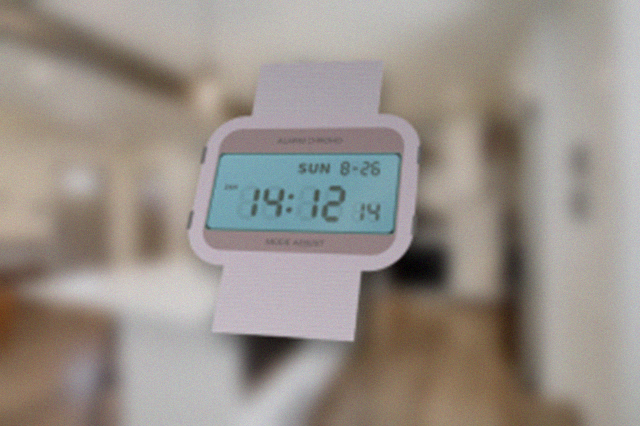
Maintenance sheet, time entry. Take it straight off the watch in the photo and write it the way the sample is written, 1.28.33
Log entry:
14.12.14
